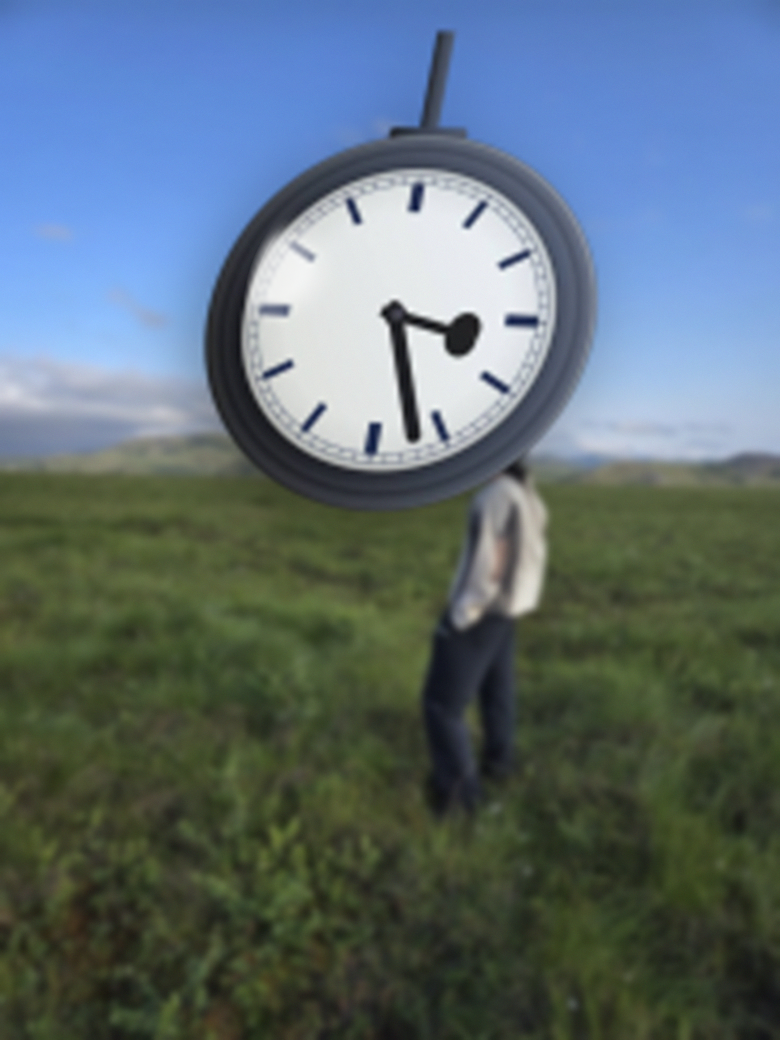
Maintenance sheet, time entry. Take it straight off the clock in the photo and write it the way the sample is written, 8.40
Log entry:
3.27
